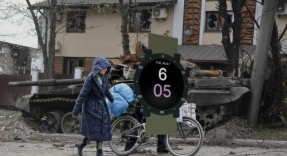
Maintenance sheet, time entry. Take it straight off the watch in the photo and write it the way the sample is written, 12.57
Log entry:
6.05
